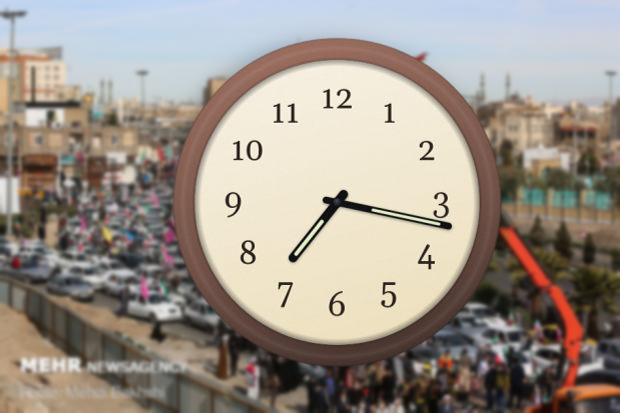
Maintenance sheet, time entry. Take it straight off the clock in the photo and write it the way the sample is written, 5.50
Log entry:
7.17
